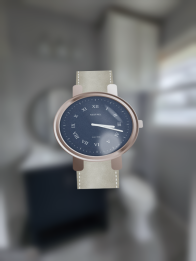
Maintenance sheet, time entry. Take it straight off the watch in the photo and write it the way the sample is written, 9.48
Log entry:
3.18
